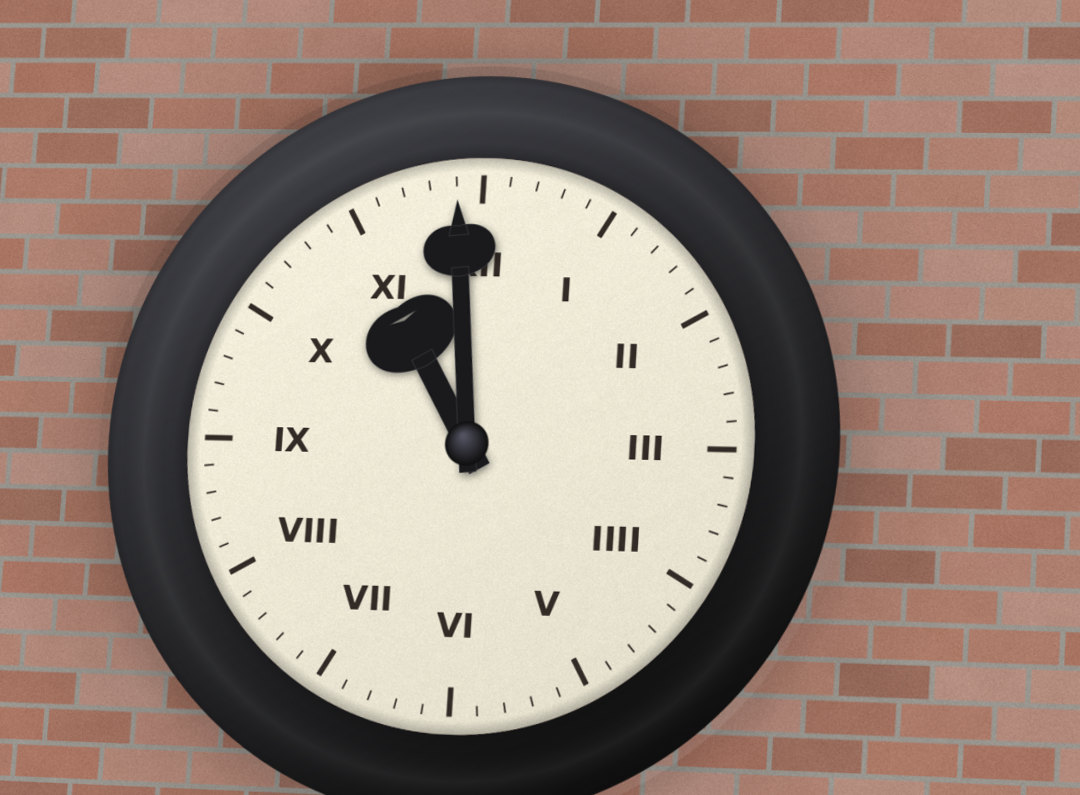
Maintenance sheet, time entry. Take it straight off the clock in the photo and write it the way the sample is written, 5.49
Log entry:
10.59
